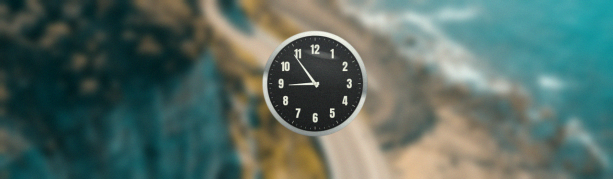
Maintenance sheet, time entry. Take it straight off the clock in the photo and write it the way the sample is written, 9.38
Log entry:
8.54
